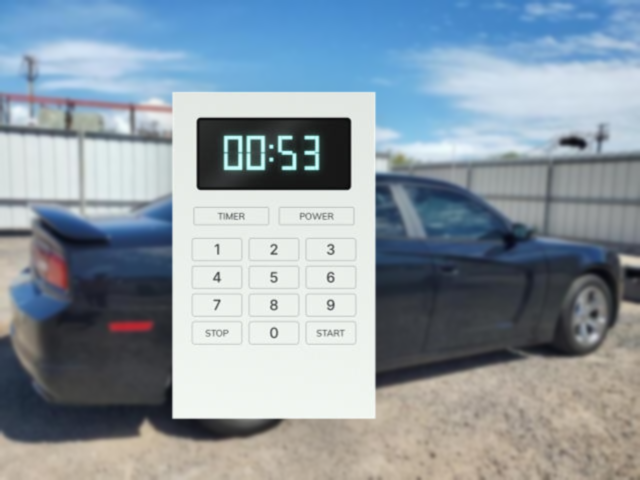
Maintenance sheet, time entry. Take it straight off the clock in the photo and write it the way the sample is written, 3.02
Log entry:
0.53
